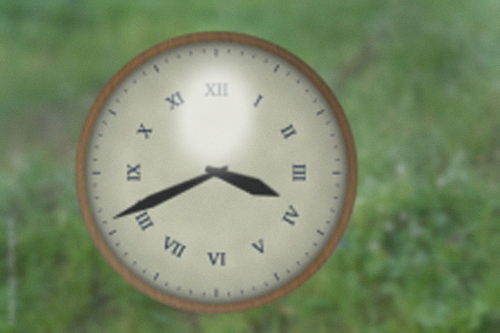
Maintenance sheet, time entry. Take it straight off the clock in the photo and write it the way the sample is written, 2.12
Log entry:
3.41
